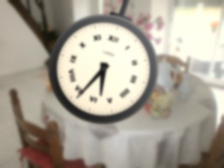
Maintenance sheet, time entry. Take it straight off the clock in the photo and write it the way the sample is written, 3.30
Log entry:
5.34
